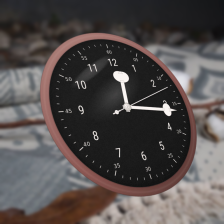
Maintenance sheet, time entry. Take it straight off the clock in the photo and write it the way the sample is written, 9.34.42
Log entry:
12.16.12
